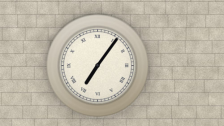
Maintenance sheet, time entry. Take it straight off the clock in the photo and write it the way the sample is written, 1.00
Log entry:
7.06
